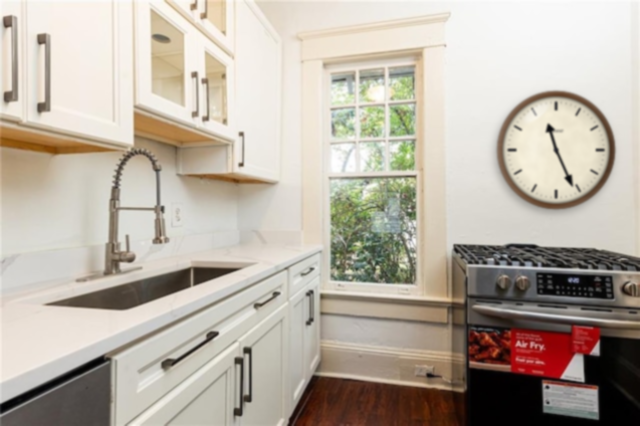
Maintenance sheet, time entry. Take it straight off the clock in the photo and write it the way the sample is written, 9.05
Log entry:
11.26
